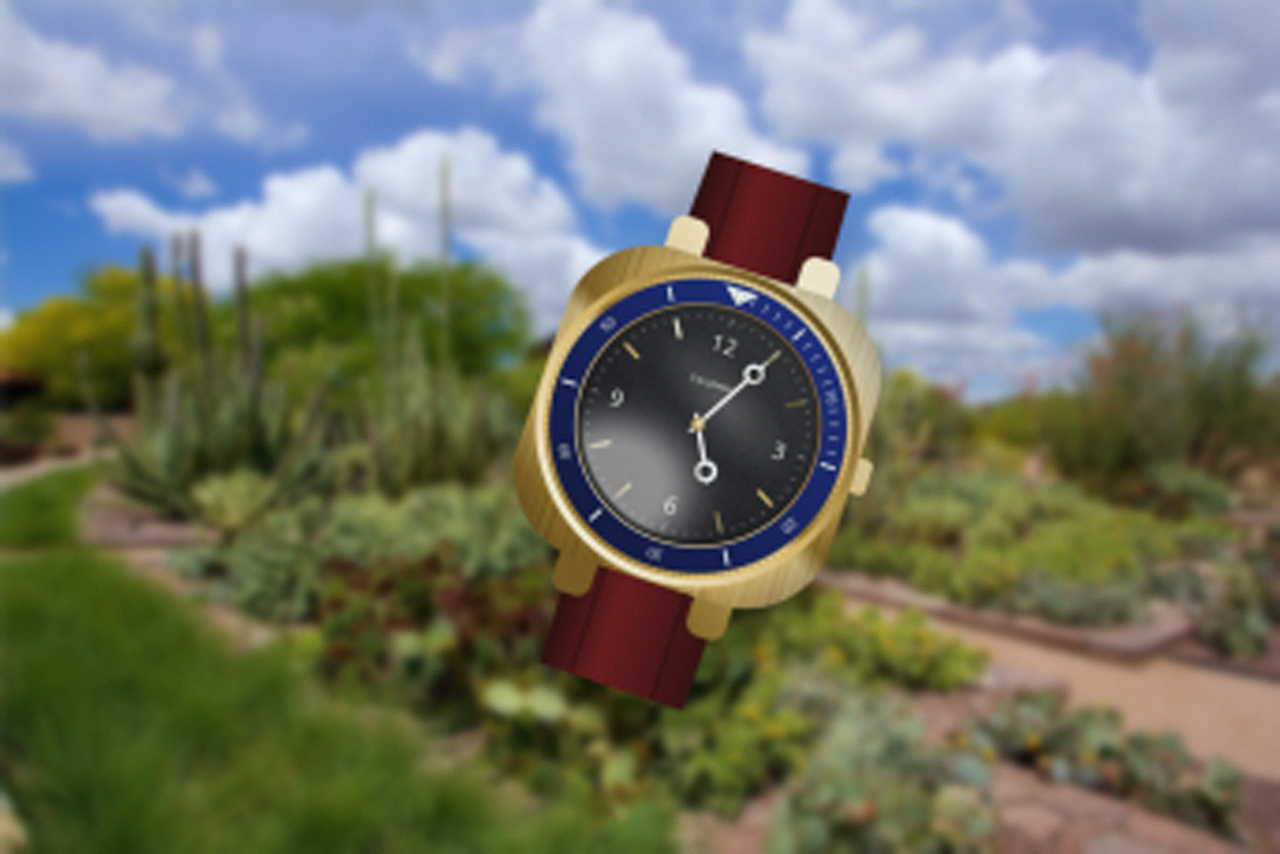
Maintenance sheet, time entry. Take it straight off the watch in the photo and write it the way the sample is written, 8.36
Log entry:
5.05
